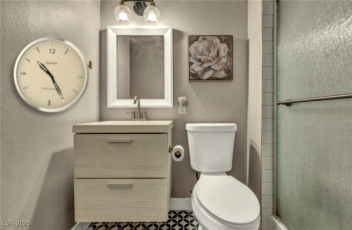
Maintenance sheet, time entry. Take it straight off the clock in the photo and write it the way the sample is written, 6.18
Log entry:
10.25
